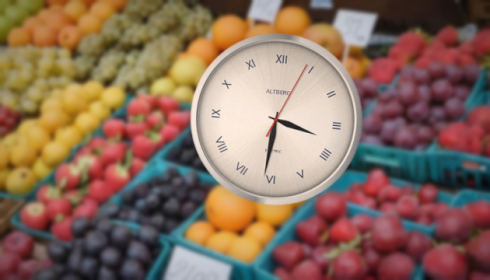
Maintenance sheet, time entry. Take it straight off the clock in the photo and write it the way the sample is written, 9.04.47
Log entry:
3.31.04
